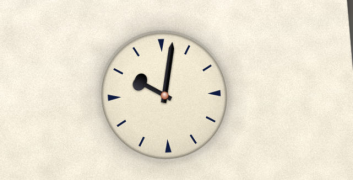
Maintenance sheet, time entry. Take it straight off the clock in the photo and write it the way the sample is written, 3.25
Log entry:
10.02
